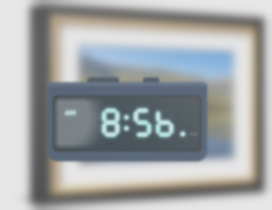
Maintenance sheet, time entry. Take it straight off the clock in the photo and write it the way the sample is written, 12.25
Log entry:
8.56
